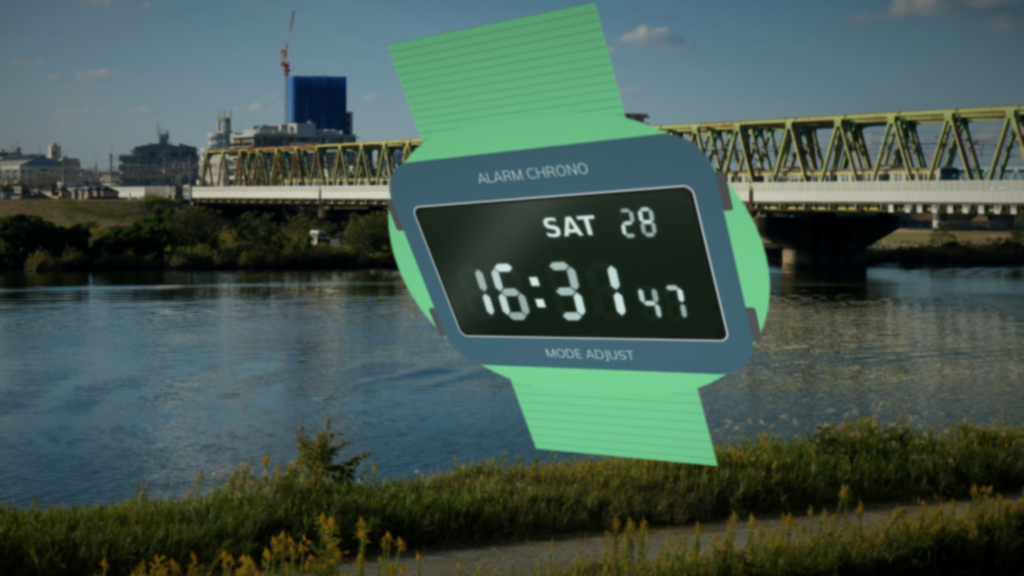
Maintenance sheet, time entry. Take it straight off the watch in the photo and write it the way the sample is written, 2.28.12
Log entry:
16.31.47
